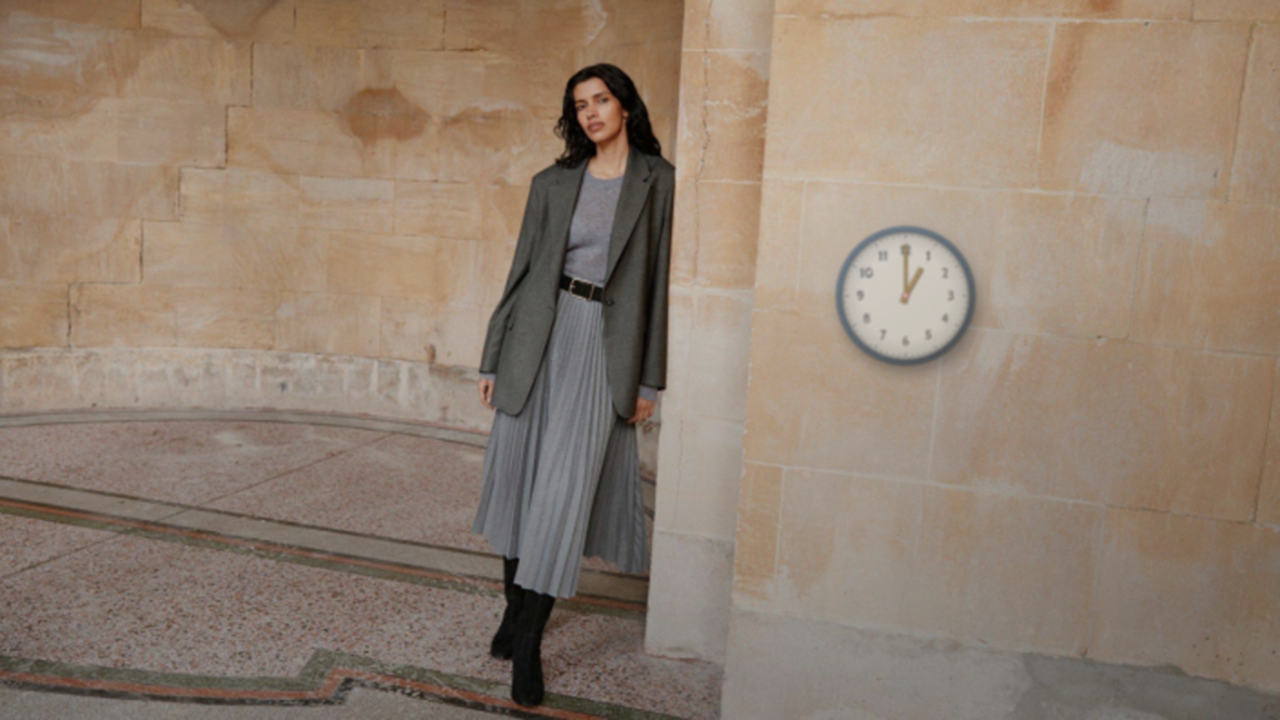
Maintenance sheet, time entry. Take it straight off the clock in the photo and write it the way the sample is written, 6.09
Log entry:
1.00
